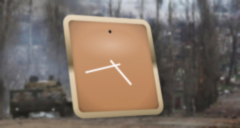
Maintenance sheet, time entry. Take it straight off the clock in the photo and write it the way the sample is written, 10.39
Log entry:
4.43
